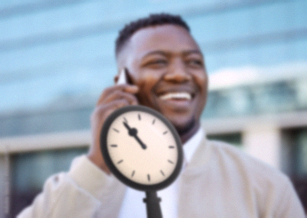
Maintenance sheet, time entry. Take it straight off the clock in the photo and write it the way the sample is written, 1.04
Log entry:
10.54
